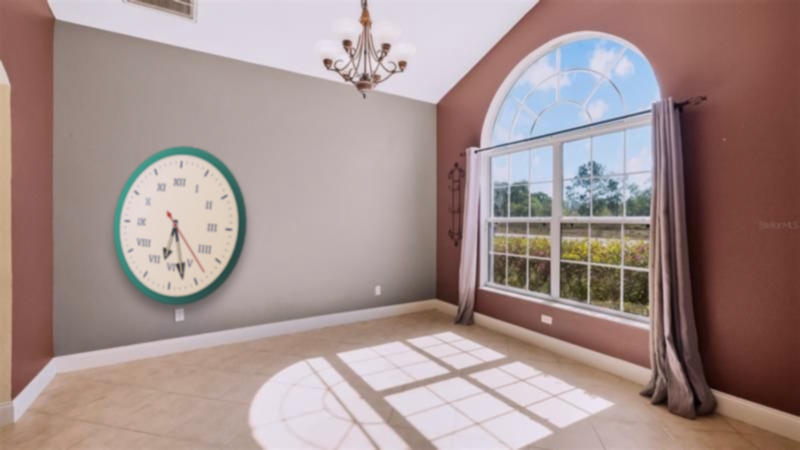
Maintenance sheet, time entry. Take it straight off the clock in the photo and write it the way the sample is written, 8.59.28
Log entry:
6.27.23
